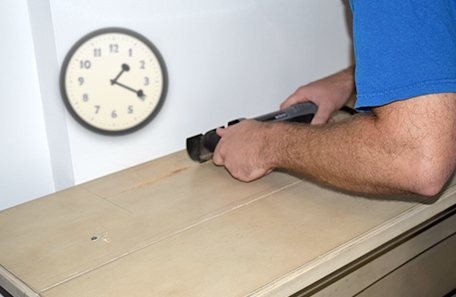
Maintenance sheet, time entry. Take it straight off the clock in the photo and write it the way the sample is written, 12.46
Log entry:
1.19
